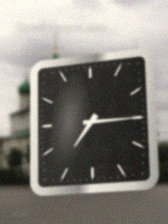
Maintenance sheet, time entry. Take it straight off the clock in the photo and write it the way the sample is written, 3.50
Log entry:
7.15
